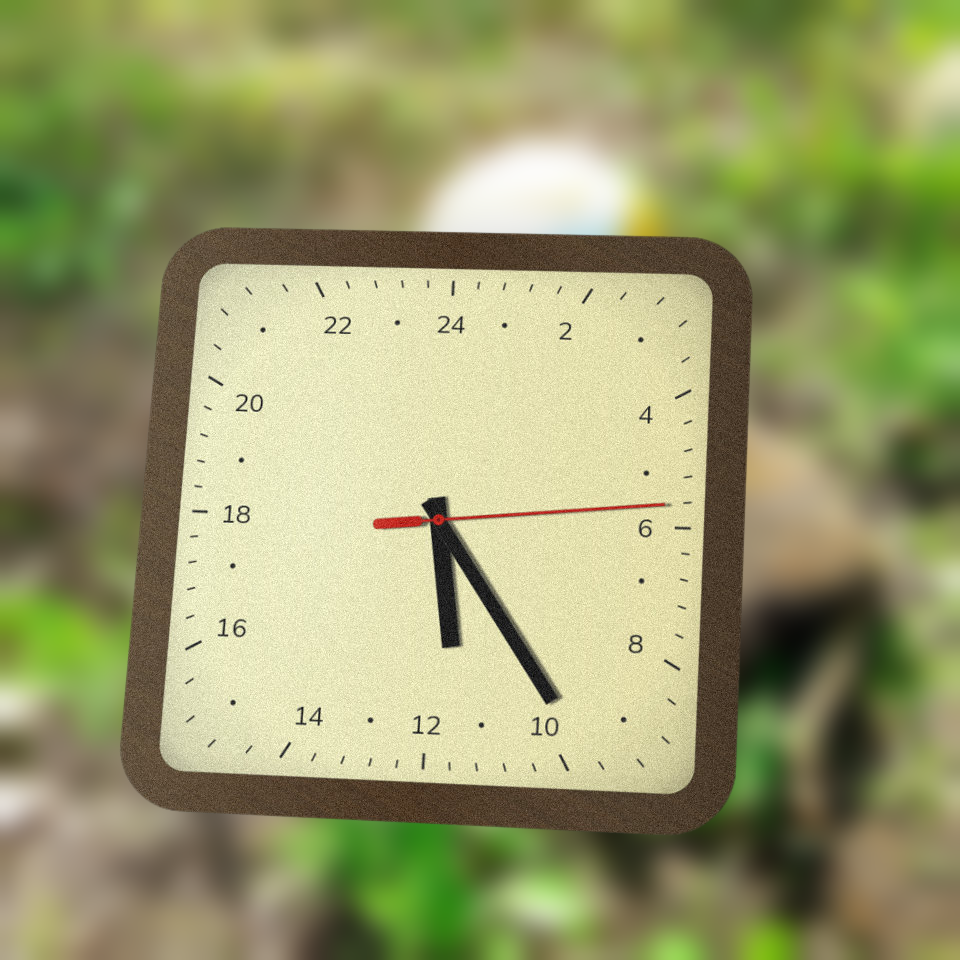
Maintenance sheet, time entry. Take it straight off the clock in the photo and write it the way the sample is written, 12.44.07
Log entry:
11.24.14
